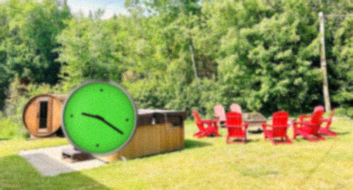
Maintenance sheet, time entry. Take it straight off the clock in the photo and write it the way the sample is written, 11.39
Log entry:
9.20
